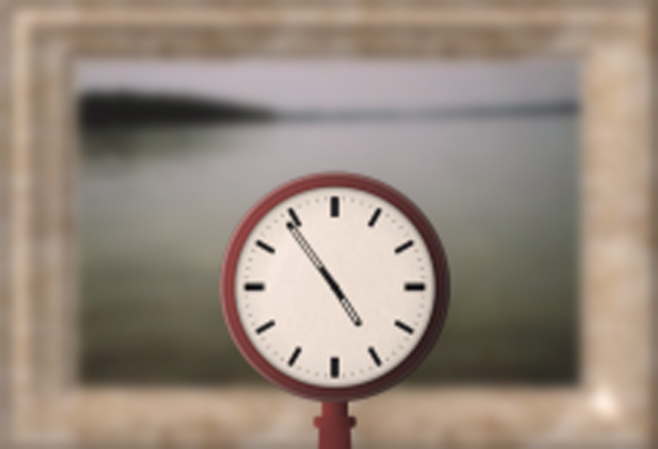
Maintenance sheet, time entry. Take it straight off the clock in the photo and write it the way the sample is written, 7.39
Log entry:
4.54
